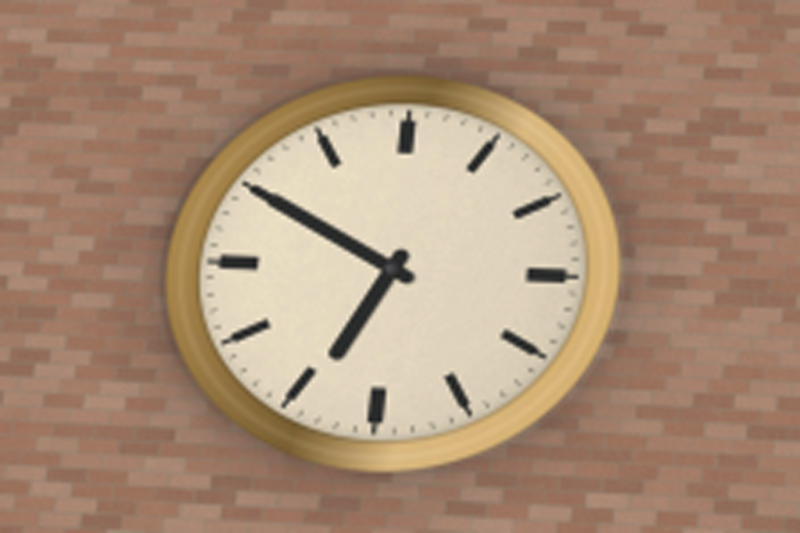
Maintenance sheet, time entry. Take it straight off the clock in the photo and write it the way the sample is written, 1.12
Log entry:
6.50
